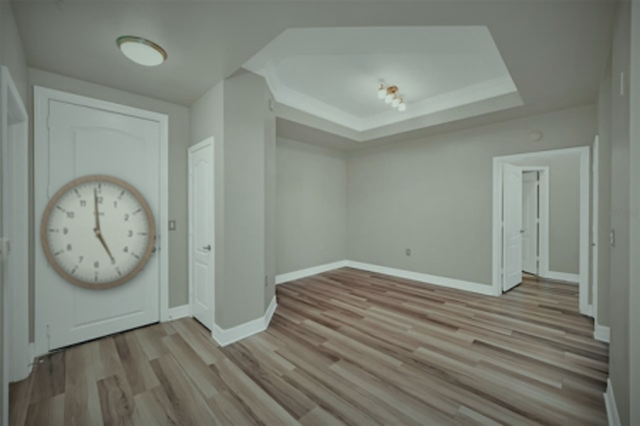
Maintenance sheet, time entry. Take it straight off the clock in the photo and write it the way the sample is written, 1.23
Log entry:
4.59
